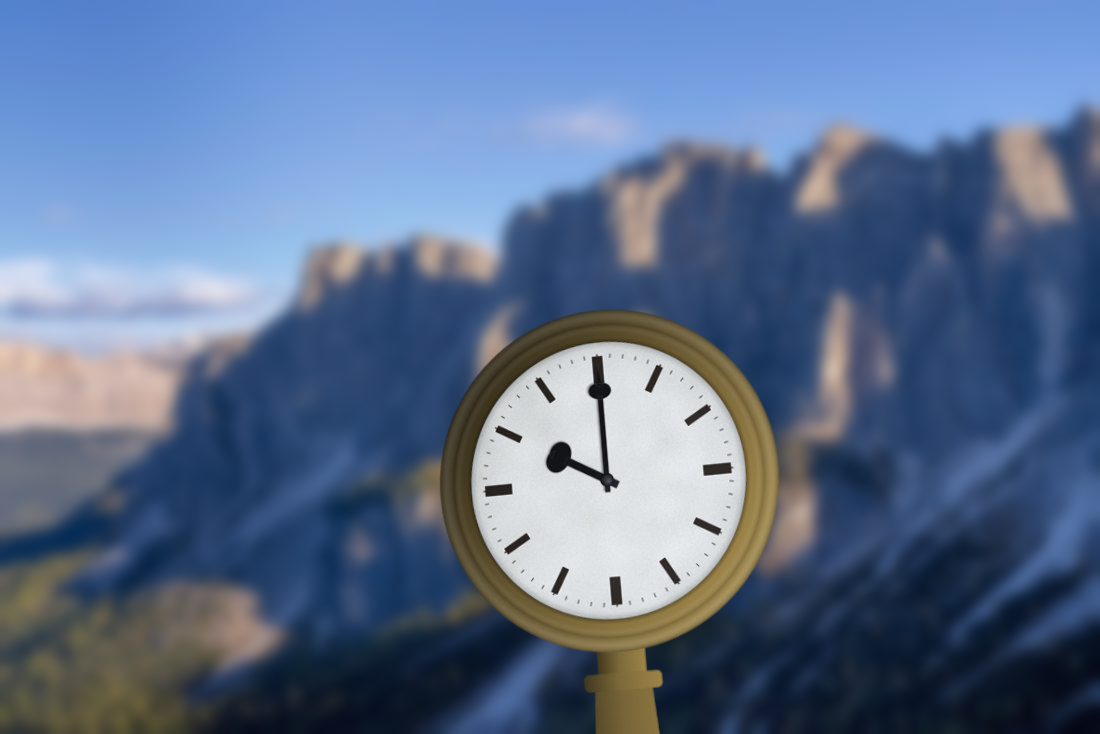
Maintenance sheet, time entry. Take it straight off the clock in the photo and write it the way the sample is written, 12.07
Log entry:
10.00
